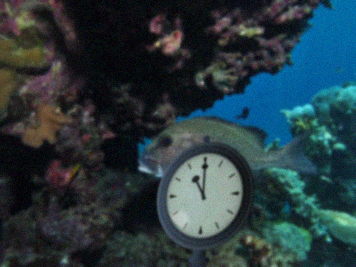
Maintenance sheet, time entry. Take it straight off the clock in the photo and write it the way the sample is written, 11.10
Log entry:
11.00
